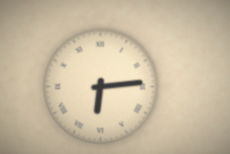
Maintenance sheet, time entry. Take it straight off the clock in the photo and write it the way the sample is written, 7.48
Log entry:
6.14
